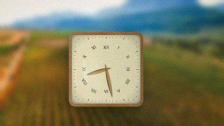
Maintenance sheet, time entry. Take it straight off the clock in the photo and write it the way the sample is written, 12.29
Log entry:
8.28
